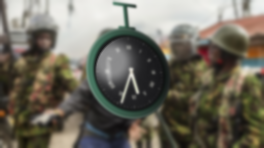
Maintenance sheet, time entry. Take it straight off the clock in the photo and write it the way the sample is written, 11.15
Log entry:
5.34
